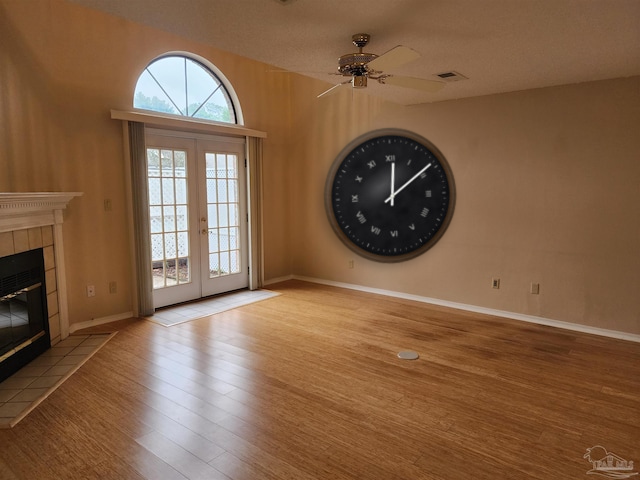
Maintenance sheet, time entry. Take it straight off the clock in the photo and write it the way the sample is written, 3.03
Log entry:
12.09
